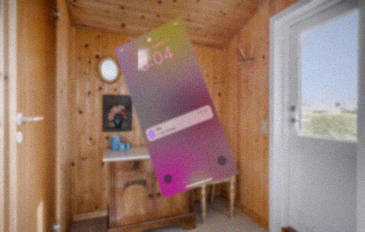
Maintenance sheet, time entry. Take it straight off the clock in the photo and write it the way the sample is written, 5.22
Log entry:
3.04
